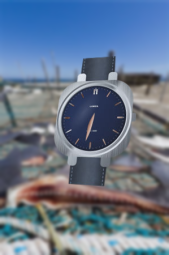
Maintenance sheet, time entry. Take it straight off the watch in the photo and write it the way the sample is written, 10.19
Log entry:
6.32
